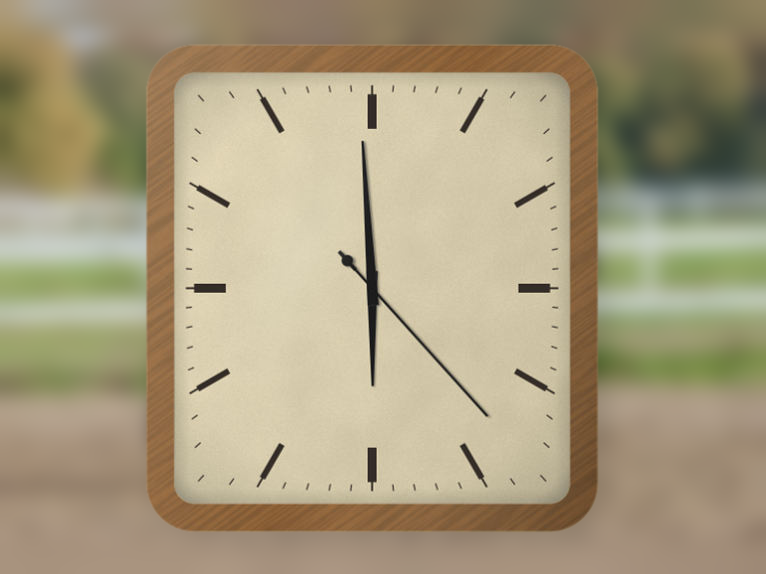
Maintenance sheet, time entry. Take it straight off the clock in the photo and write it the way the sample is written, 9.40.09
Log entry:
5.59.23
